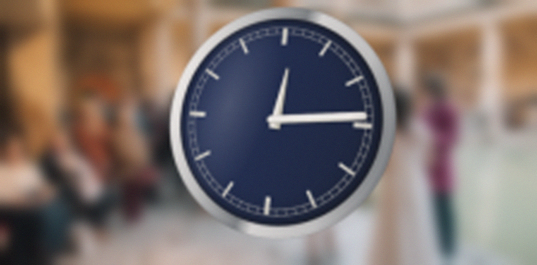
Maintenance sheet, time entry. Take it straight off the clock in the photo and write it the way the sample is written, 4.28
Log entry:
12.14
